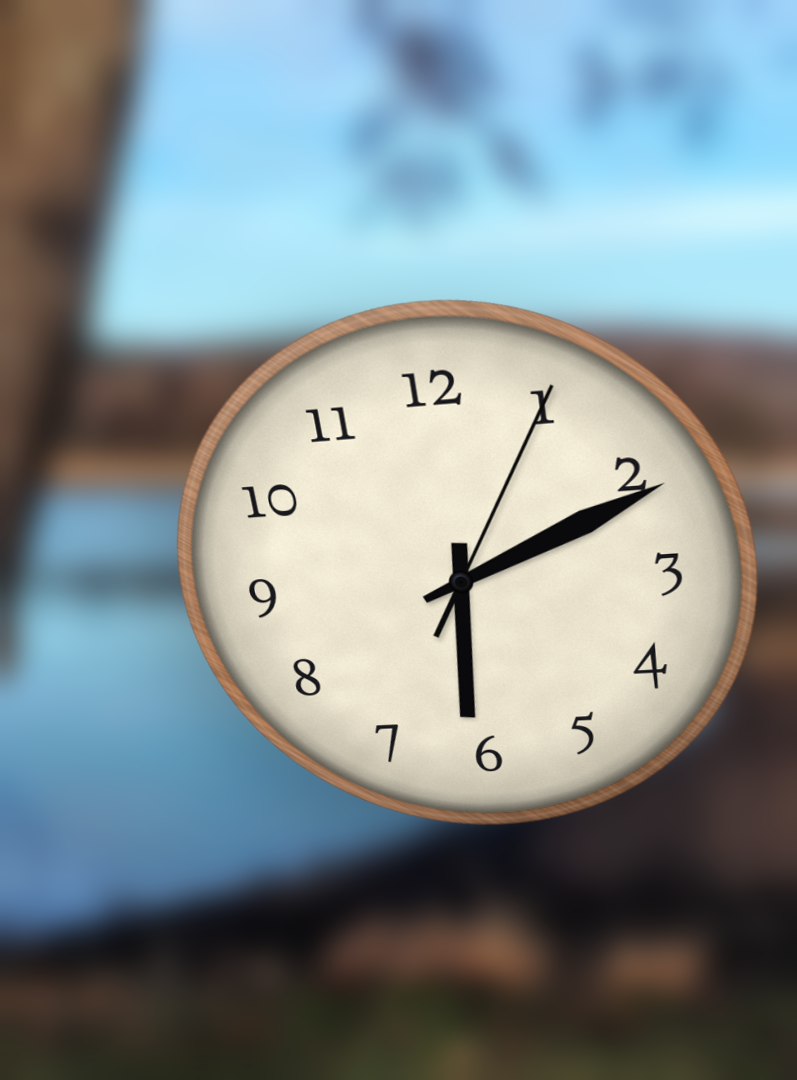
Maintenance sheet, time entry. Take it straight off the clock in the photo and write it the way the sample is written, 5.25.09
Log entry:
6.11.05
